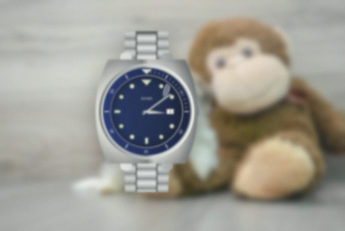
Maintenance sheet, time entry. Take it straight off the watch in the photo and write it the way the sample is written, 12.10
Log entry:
3.09
